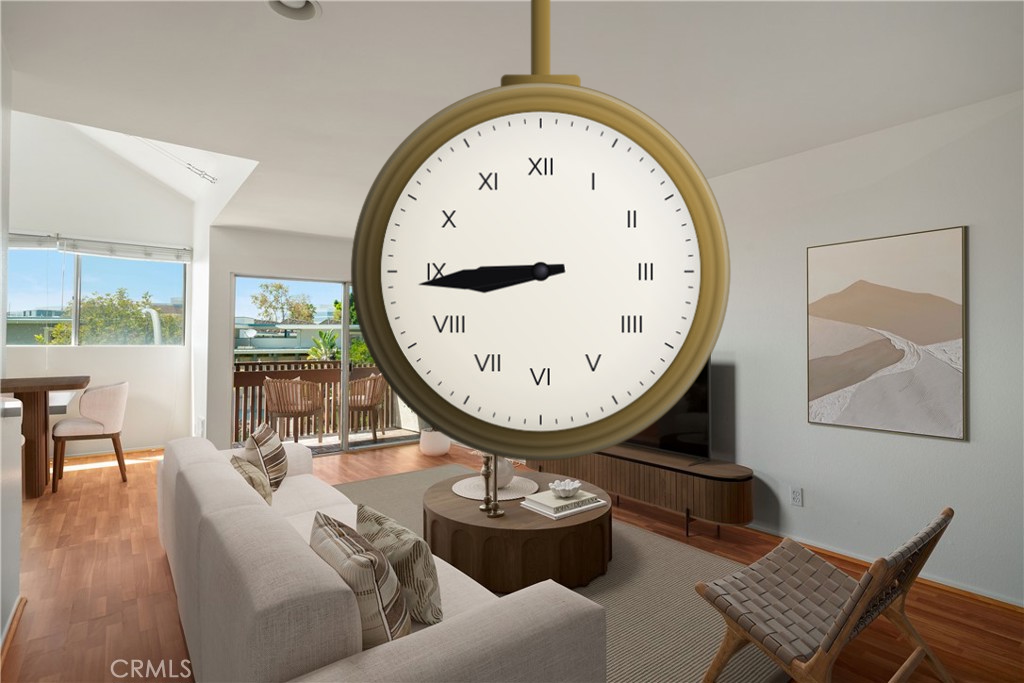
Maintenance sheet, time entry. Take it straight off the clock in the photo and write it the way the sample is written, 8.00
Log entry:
8.44
